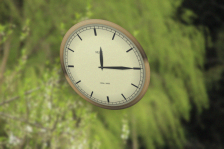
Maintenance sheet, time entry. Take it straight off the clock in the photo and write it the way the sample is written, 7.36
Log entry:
12.15
